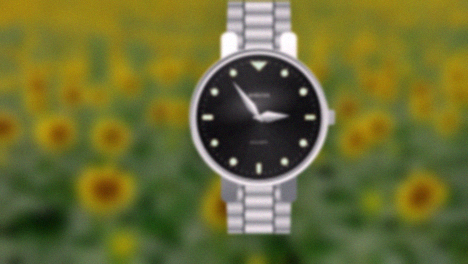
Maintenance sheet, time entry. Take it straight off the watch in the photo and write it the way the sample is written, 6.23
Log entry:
2.54
